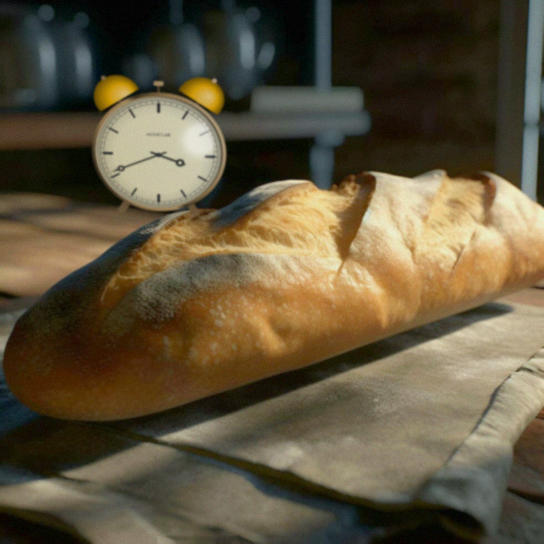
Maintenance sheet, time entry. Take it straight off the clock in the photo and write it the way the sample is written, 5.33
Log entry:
3.41
